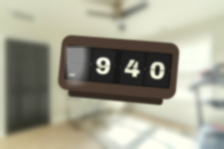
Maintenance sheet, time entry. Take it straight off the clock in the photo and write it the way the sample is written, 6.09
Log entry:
9.40
